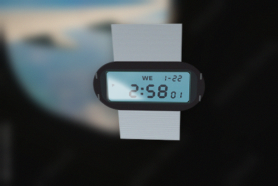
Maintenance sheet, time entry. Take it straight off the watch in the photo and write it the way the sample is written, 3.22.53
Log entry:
2.58.01
